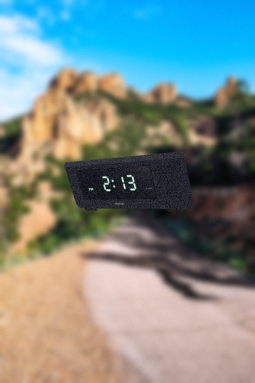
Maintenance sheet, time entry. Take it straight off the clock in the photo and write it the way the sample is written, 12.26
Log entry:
2.13
